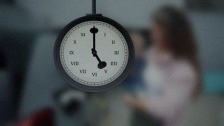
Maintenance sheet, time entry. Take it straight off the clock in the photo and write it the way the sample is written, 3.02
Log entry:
5.00
